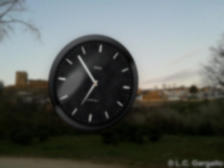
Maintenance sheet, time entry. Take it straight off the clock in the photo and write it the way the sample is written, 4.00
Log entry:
6.53
